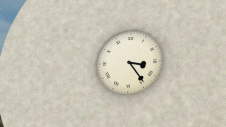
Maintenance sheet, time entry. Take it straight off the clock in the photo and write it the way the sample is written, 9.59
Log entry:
3.24
